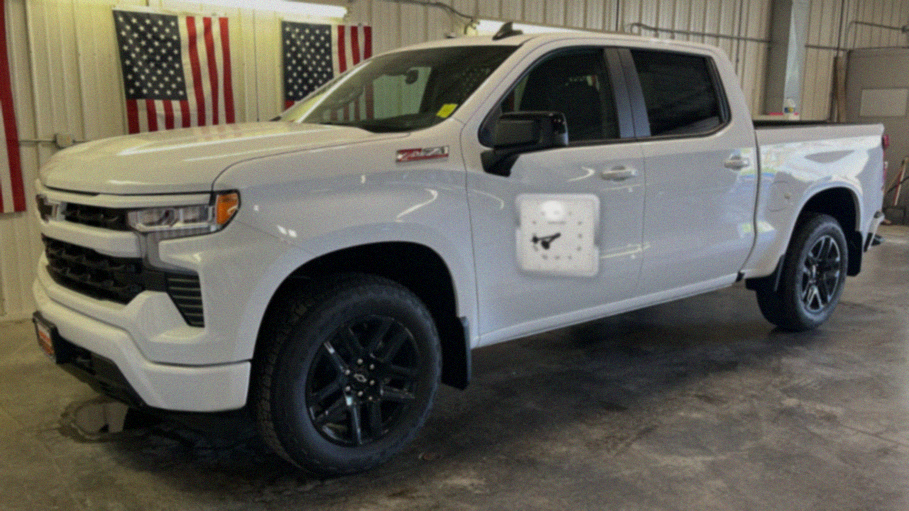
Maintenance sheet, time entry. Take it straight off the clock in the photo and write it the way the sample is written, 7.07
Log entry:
7.43
